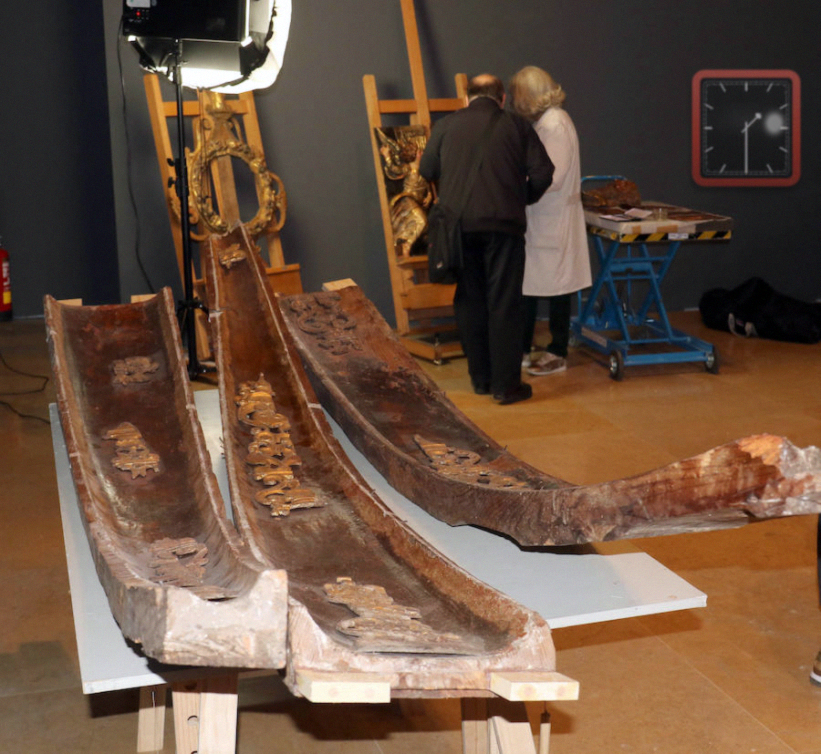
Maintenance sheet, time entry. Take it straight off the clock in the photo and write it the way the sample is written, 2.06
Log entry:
1.30
